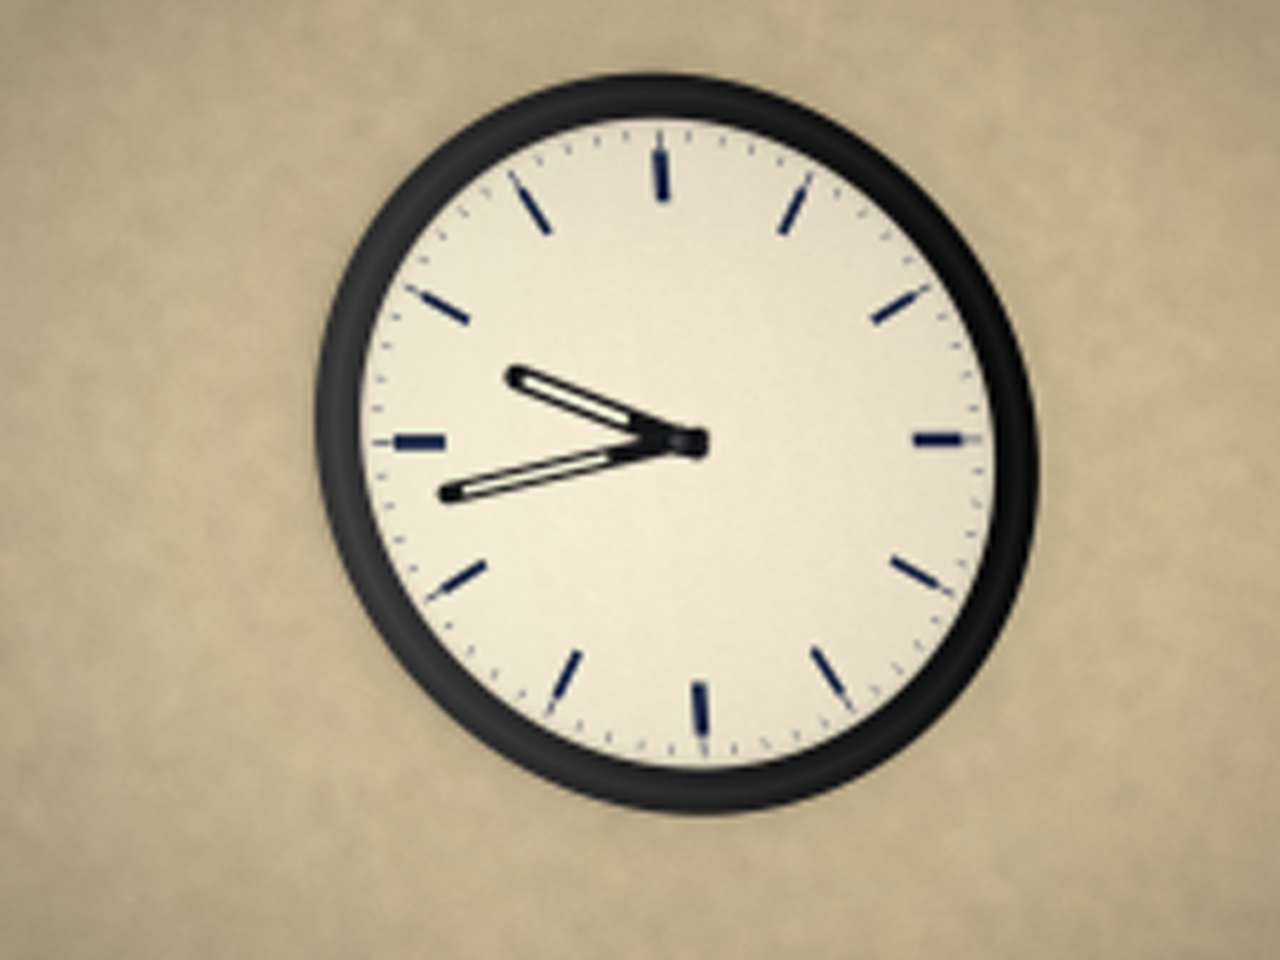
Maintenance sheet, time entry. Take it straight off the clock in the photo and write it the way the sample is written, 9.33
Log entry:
9.43
